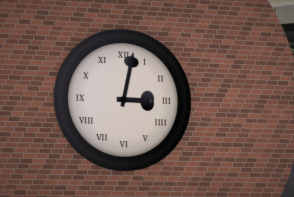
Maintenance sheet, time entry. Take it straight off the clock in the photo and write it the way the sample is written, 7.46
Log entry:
3.02
